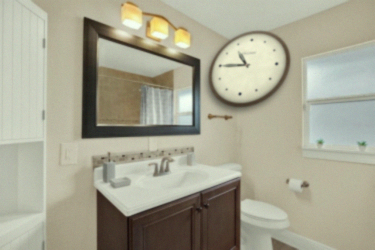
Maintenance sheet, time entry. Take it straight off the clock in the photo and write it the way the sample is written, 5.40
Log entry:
10.45
